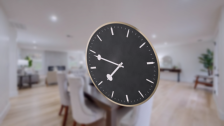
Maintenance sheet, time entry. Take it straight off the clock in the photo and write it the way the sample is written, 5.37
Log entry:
7.49
